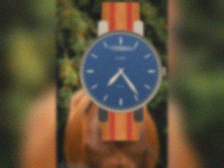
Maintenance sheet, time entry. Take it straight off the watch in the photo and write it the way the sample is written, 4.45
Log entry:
7.24
